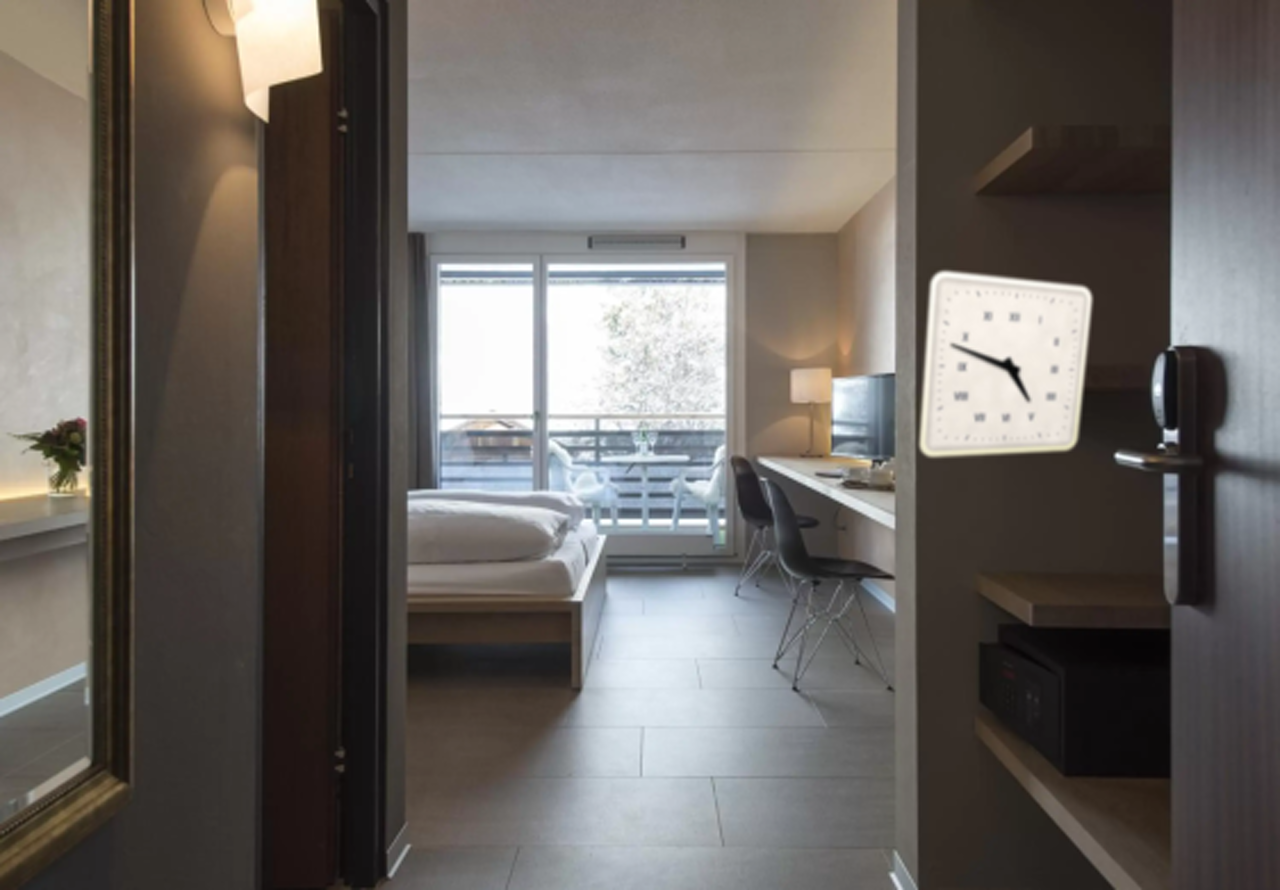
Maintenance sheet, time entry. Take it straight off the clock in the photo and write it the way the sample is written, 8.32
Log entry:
4.48
